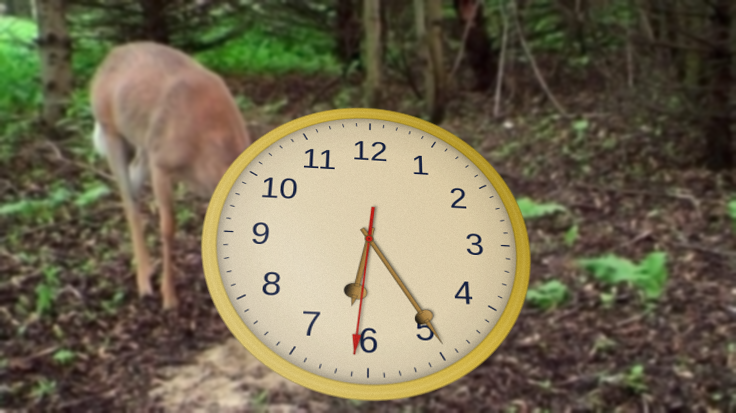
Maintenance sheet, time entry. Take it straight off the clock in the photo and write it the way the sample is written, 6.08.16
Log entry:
6.24.31
